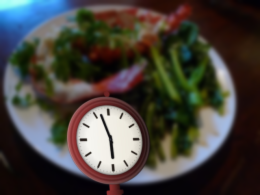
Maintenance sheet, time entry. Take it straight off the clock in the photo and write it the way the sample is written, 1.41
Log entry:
5.57
